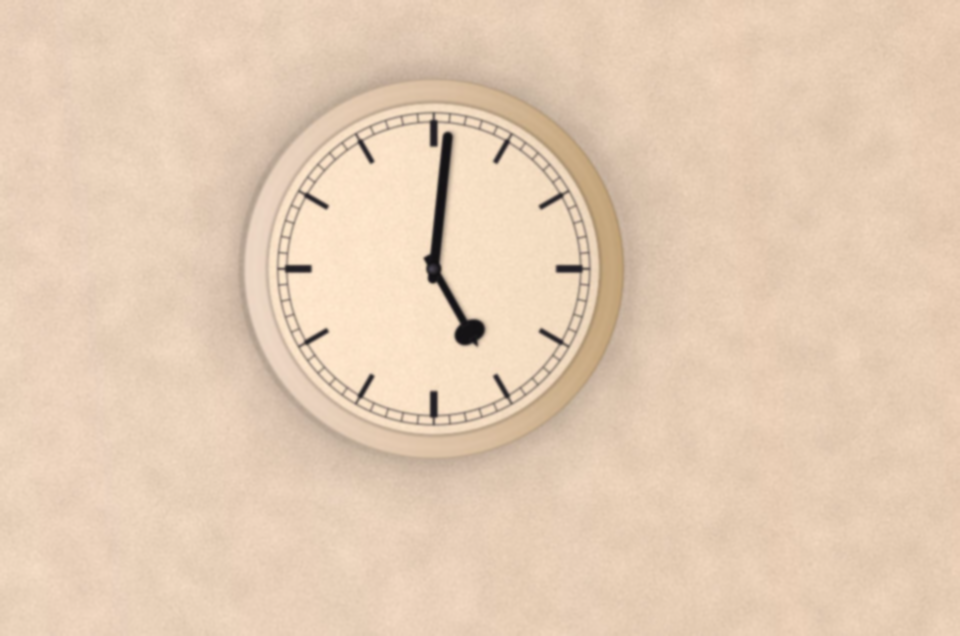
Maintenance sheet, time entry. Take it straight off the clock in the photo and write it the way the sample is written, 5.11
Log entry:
5.01
